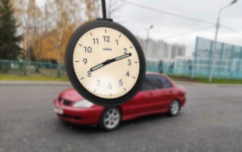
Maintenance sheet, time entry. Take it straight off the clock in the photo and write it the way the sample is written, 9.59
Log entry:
8.12
